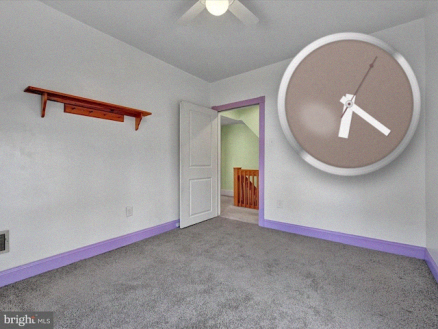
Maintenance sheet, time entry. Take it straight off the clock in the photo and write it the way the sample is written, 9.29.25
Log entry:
6.21.05
